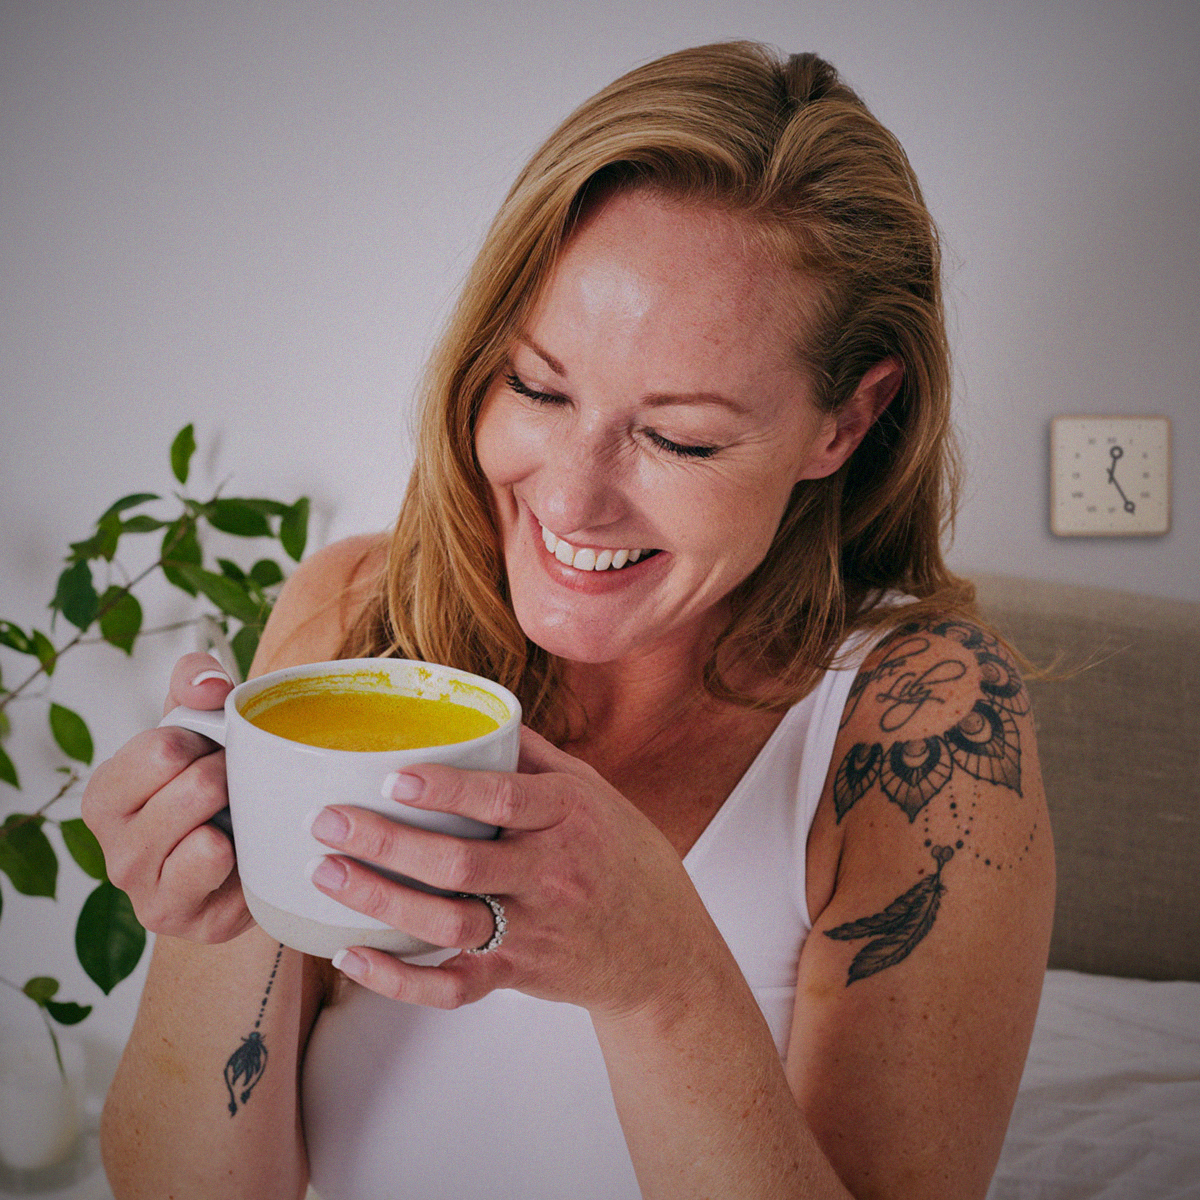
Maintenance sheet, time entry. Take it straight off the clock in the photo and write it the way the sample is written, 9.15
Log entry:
12.25
